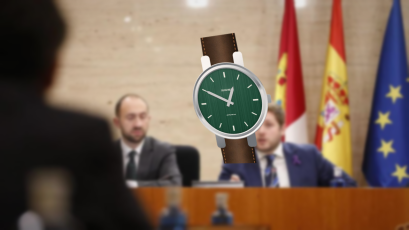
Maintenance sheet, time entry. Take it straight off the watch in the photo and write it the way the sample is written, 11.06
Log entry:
12.50
